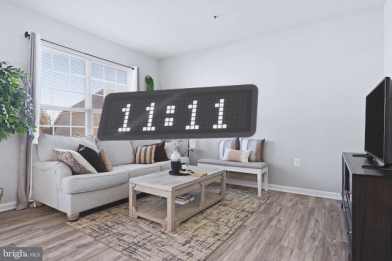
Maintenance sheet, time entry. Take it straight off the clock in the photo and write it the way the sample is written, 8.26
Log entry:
11.11
